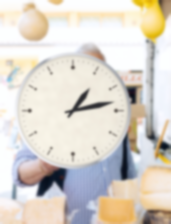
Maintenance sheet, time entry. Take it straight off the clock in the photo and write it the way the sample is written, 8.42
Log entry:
1.13
